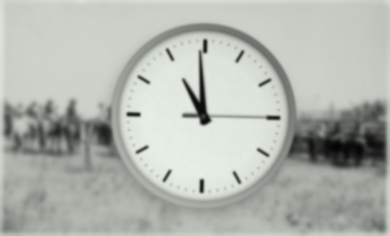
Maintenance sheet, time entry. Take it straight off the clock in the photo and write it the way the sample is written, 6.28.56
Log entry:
10.59.15
